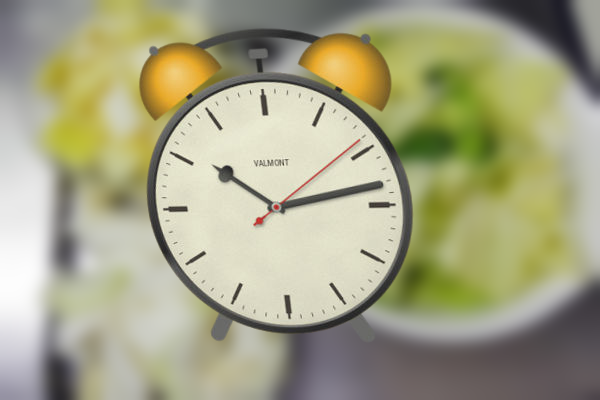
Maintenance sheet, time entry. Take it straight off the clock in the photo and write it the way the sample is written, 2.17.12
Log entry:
10.13.09
